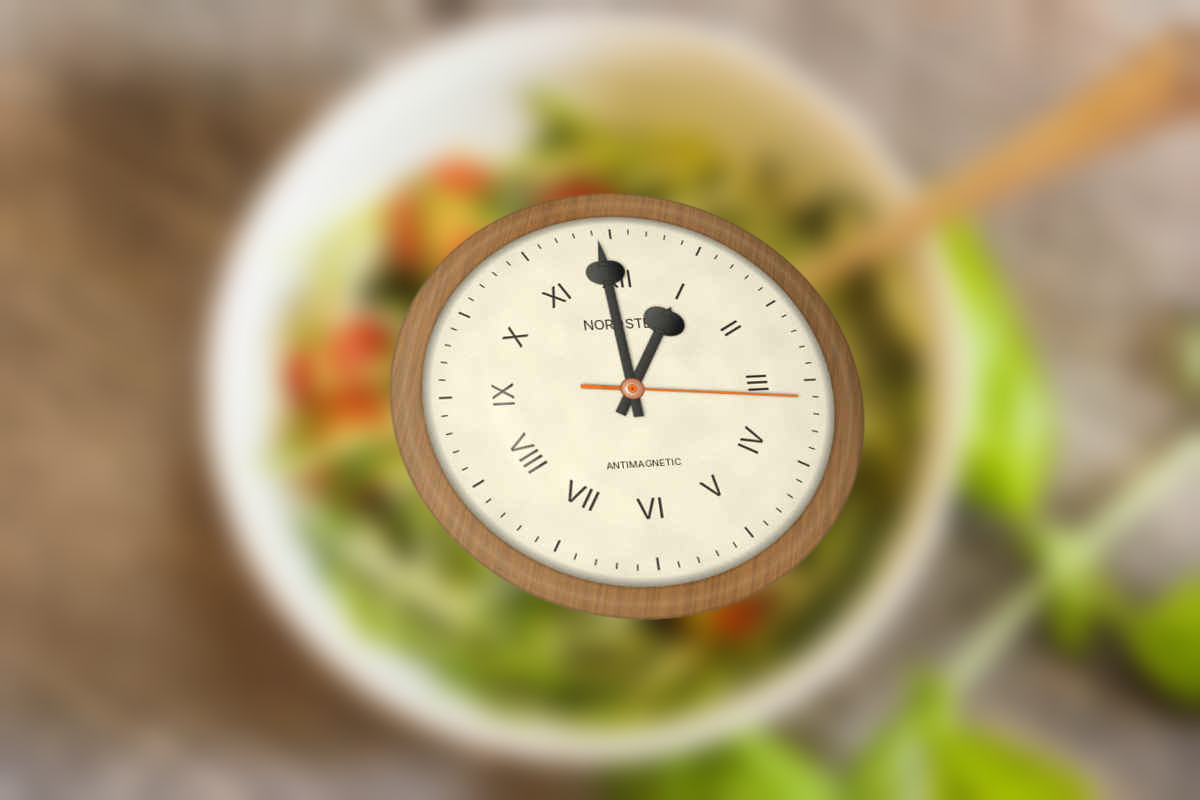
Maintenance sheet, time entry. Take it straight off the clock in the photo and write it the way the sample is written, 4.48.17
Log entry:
12.59.16
